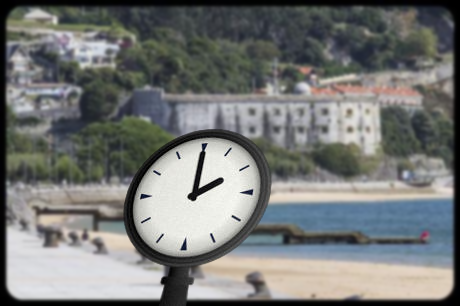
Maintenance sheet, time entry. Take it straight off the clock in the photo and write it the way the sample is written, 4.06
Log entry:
2.00
